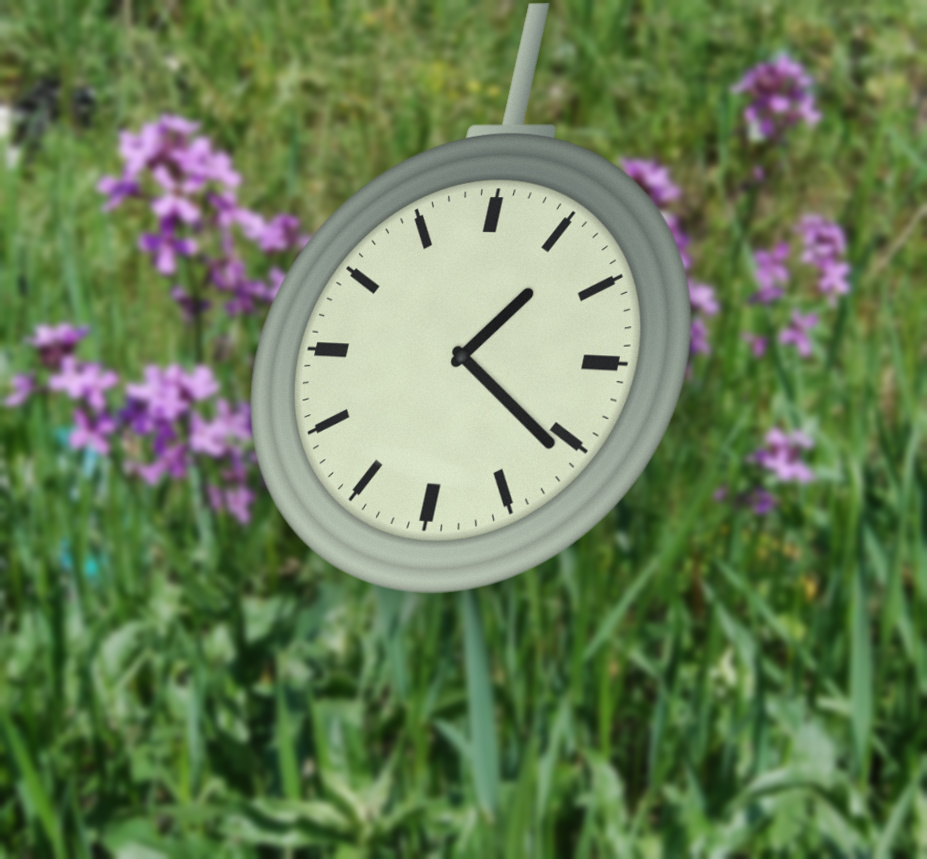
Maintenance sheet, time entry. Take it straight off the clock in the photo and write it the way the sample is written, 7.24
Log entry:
1.21
